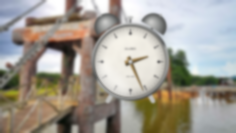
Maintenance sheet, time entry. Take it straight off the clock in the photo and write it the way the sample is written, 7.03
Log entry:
2.26
